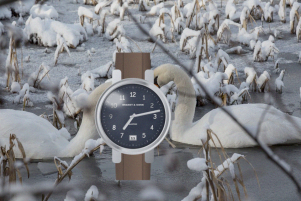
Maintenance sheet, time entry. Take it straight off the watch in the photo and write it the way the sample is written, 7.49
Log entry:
7.13
